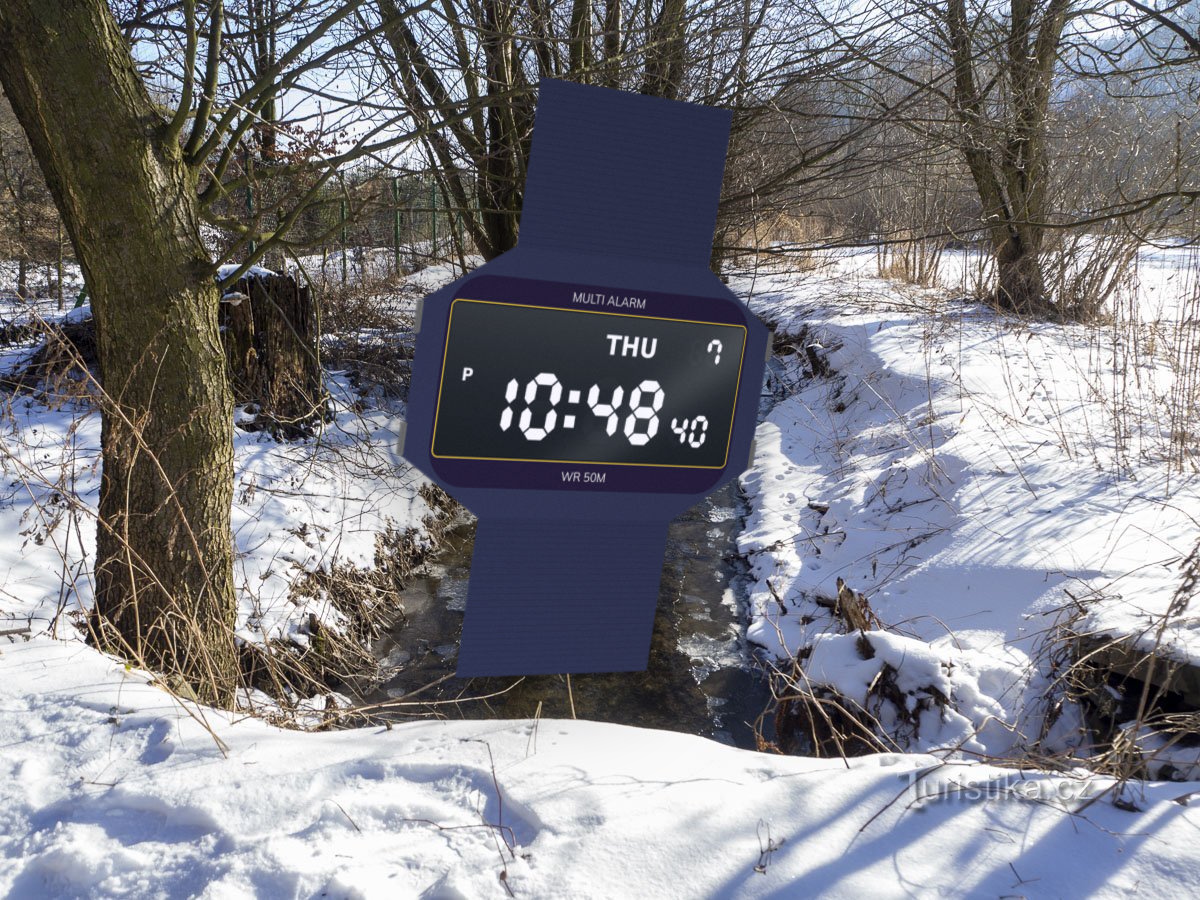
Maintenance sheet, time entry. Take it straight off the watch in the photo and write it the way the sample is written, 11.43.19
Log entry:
10.48.40
